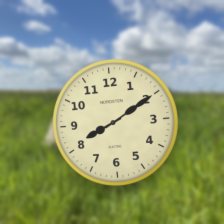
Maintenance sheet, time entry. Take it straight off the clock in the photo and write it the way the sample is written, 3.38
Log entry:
8.10
